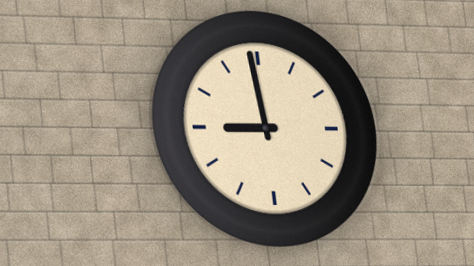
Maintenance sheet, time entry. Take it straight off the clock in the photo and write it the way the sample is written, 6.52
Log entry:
8.59
